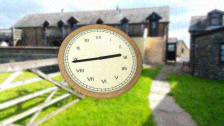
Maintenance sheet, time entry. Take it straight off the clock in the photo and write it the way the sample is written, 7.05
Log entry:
2.44
